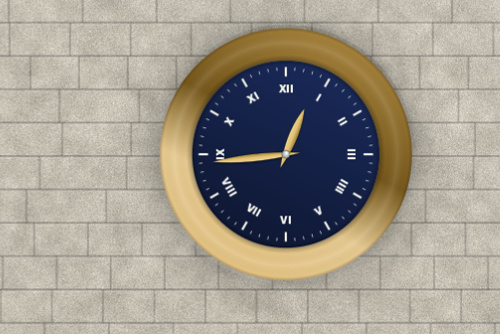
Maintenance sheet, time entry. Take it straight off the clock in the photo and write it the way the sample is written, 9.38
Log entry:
12.44
